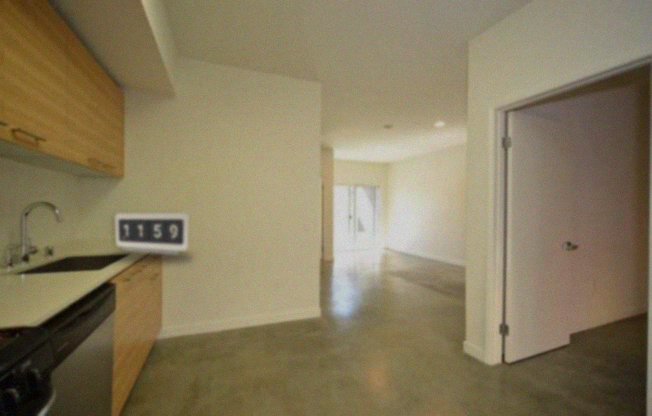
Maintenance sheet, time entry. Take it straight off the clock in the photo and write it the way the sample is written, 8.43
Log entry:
11.59
